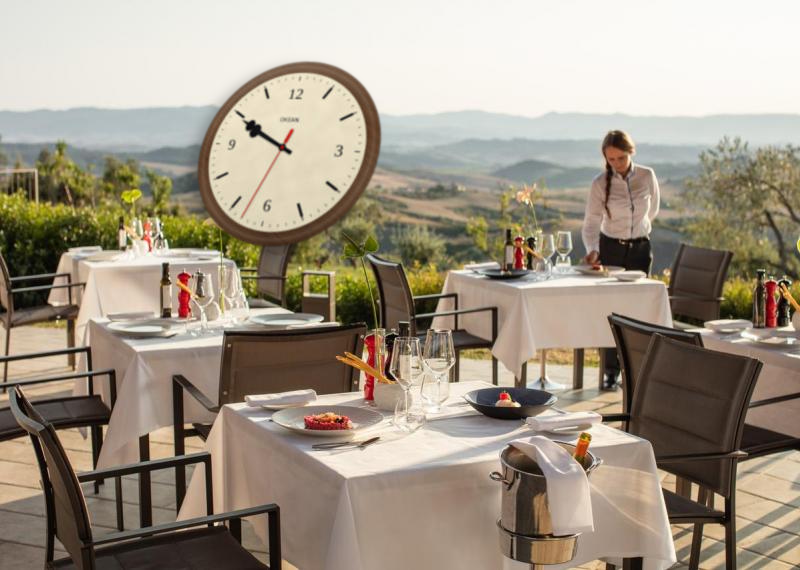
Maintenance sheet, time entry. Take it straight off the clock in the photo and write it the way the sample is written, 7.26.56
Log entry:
9.49.33
